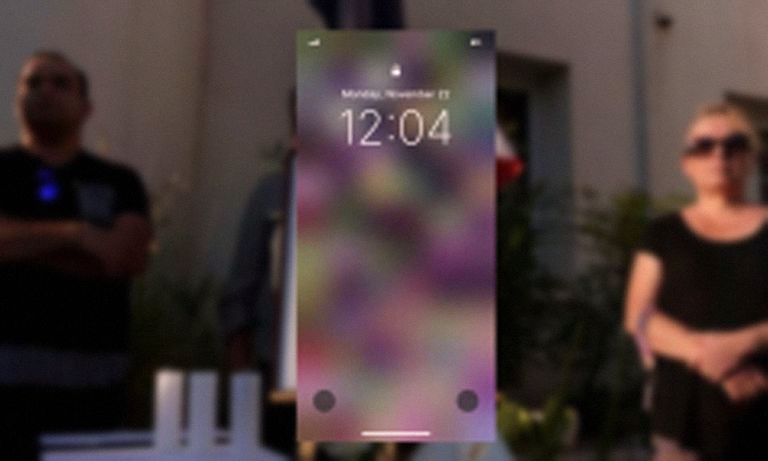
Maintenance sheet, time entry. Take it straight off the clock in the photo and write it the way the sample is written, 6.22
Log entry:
12.04
